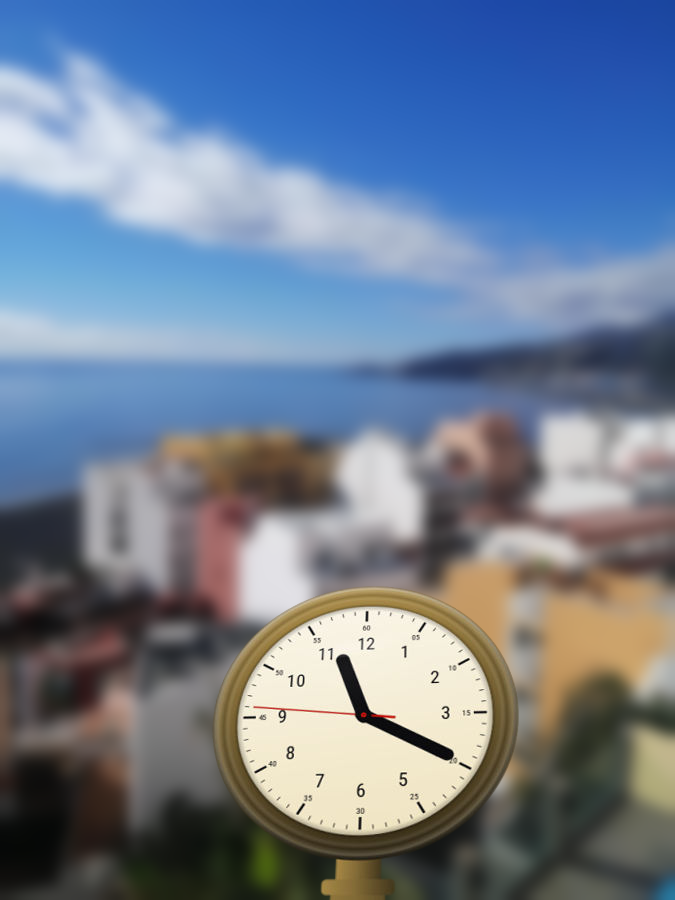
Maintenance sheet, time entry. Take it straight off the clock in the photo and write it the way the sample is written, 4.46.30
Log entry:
11.19.46
